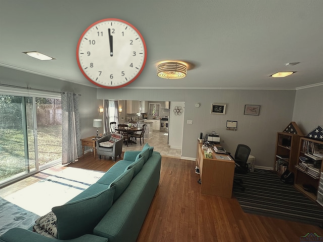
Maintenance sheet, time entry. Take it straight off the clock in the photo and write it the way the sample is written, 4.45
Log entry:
11.59
